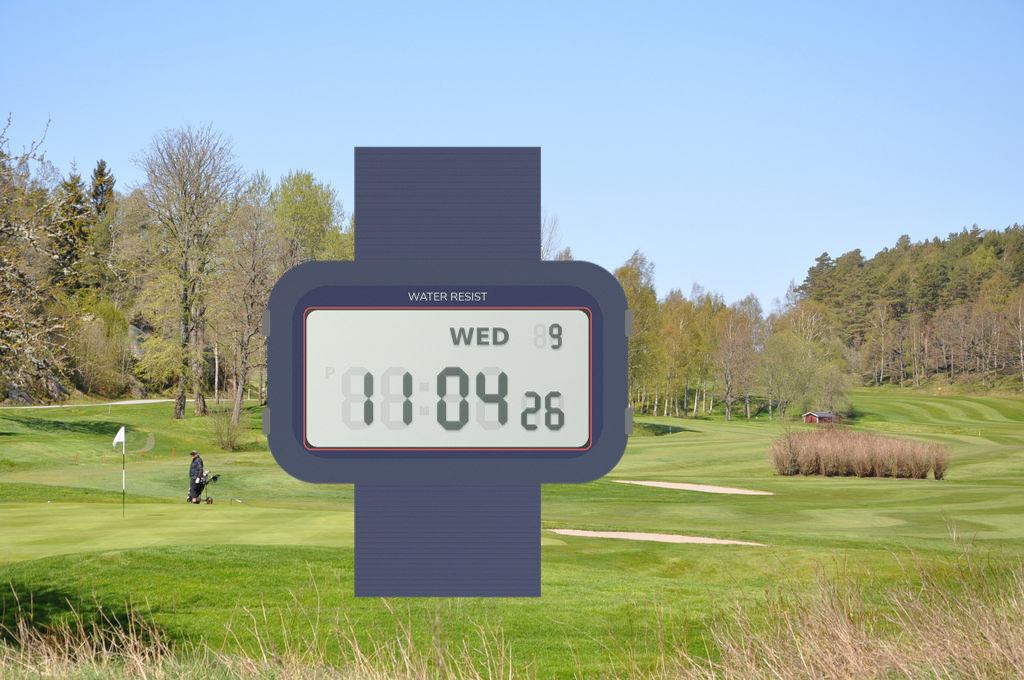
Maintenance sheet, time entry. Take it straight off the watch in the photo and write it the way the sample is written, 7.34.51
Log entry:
11.04.26
